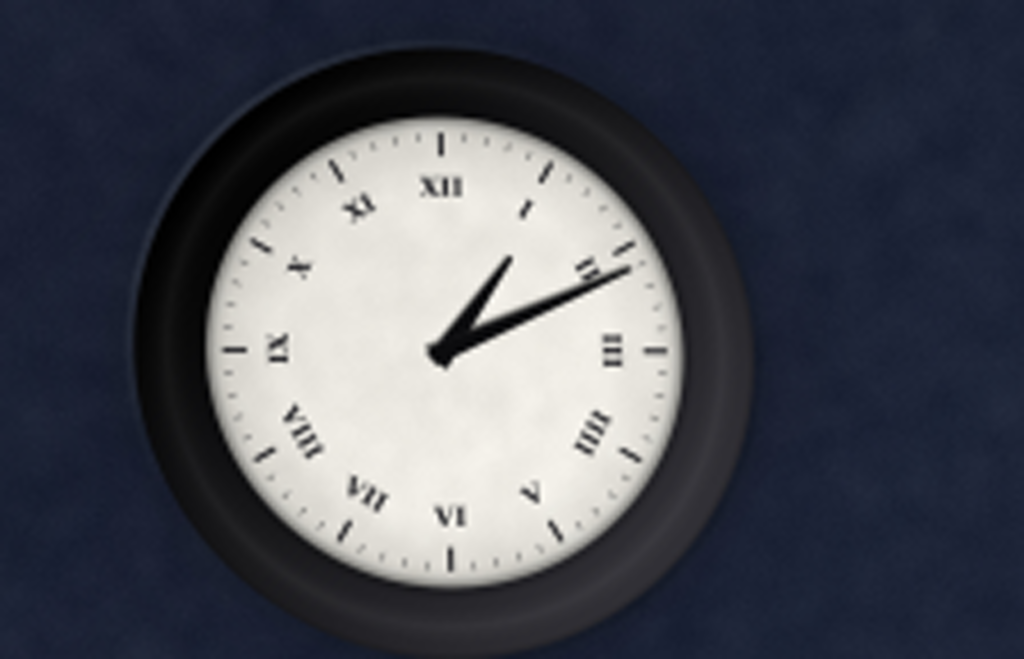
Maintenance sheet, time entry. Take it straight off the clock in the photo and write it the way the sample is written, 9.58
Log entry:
1.11
